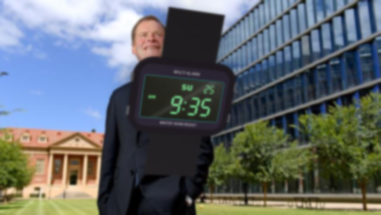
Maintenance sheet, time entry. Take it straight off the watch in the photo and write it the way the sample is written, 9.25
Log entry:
9.35
